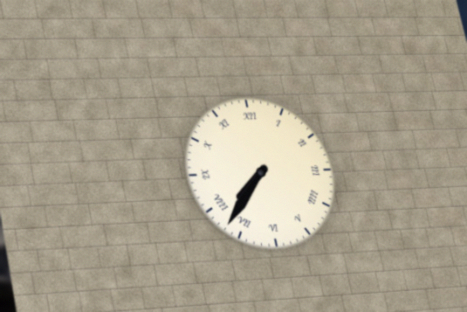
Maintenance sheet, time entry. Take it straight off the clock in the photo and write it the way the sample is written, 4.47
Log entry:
7.37
